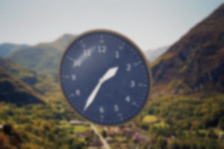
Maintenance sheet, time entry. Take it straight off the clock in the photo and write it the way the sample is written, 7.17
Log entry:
1.35
